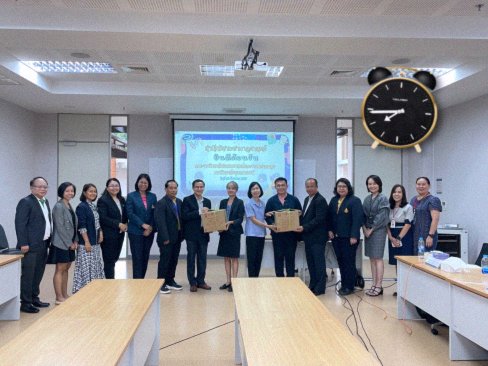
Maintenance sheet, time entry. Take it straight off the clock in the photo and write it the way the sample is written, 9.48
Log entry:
7.44
